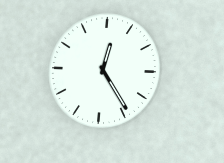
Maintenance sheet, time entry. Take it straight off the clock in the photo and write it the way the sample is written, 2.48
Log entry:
12.24
